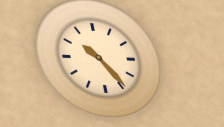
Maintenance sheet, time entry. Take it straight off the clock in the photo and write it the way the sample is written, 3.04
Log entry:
10.24
